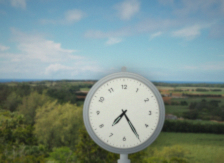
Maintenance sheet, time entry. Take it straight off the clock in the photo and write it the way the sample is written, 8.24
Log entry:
7.25
